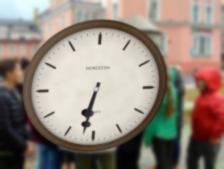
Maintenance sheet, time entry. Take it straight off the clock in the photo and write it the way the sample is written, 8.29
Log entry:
6.32
